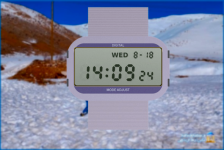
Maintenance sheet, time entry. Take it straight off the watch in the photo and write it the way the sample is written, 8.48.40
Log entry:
14.09.24
